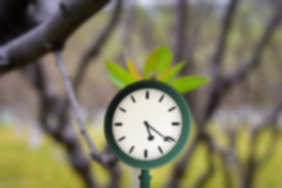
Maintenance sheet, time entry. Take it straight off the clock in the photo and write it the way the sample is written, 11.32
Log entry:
5.21
